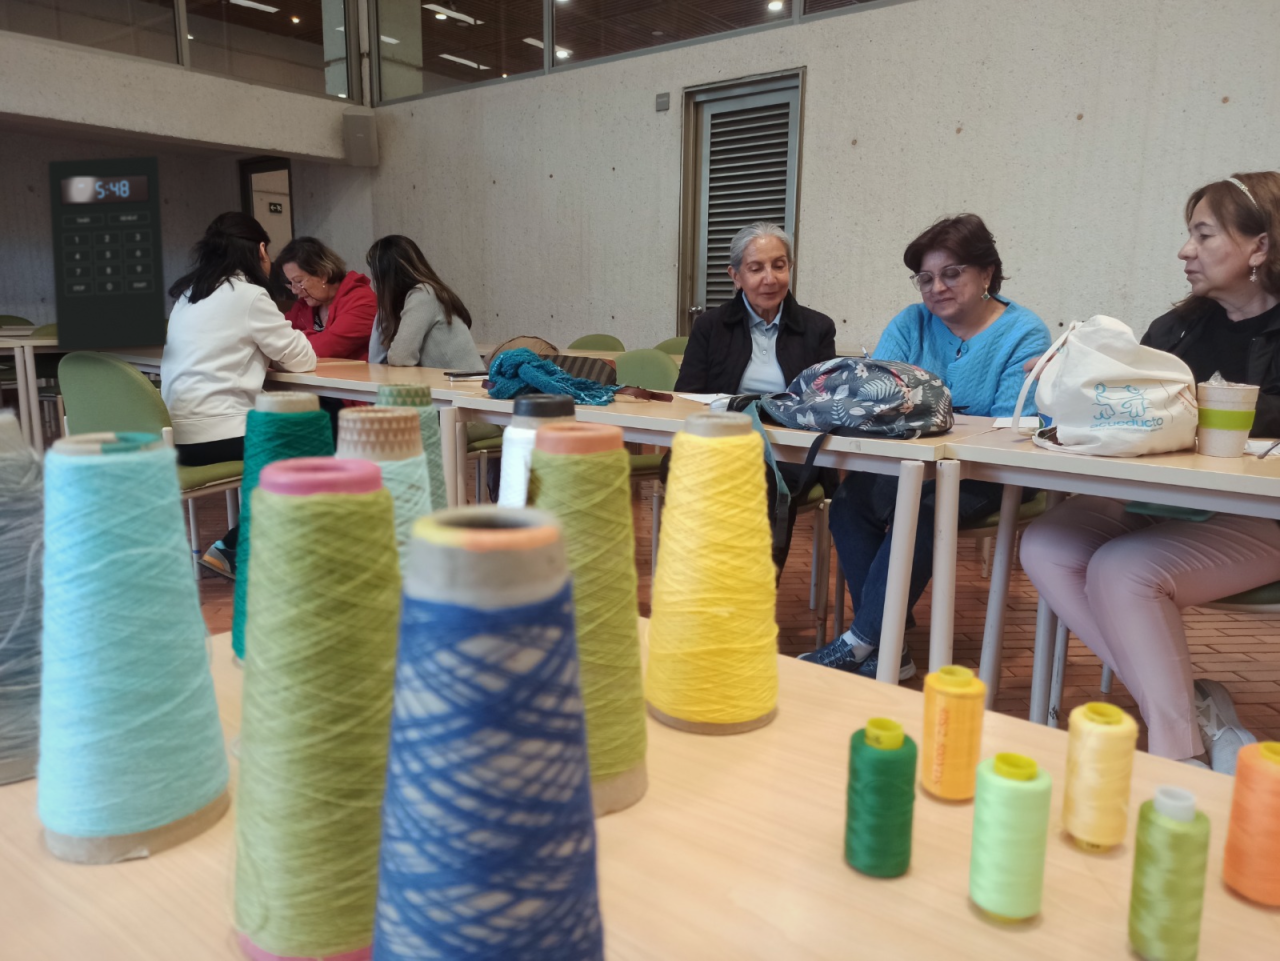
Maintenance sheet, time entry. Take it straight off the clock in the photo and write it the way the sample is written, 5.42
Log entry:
5.48
